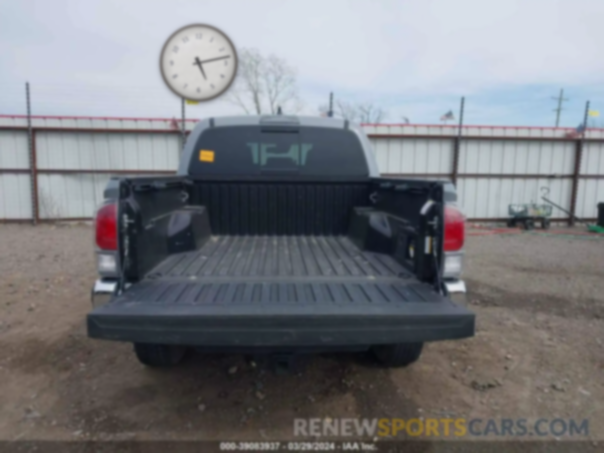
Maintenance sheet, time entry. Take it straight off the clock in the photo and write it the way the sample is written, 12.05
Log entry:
5.13
